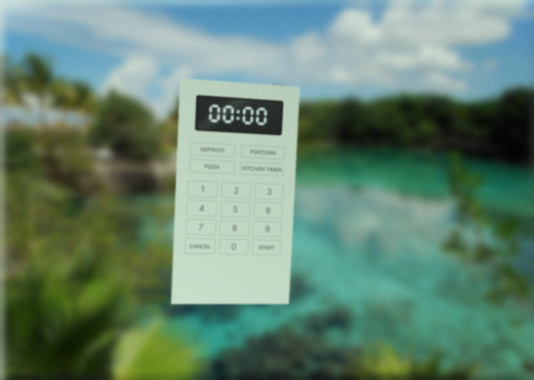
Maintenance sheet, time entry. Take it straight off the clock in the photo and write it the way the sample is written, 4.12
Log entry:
0.00
